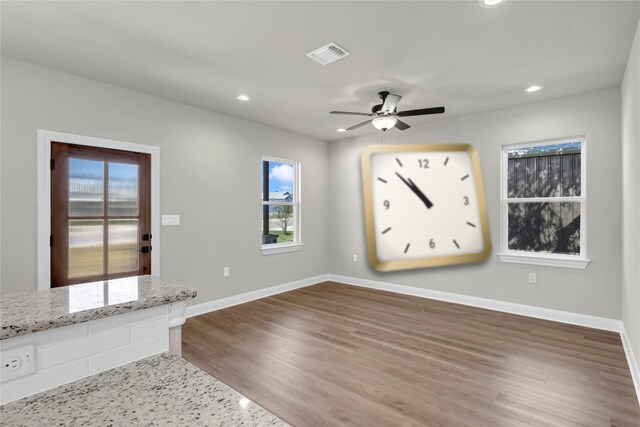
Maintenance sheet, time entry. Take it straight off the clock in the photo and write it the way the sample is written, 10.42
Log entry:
10.53
